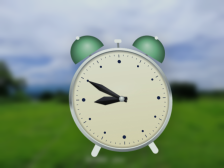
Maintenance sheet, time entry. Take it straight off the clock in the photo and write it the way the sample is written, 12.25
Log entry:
8.50
